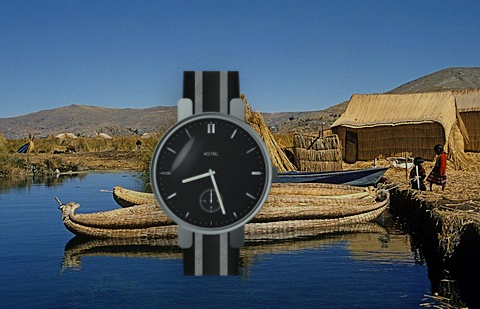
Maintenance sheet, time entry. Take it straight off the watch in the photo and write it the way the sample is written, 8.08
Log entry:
8.27
